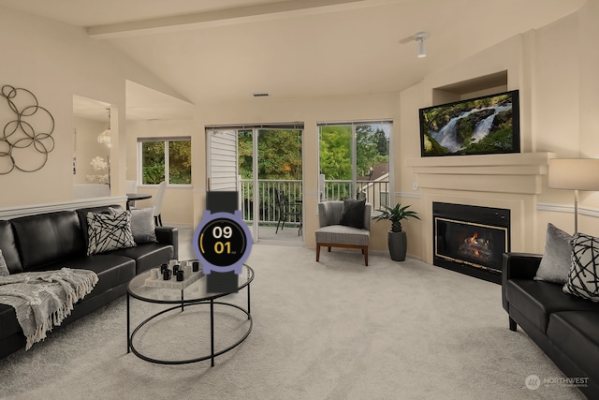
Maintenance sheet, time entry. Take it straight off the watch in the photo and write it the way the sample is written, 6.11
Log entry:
9.01
